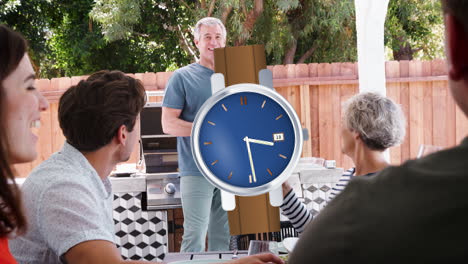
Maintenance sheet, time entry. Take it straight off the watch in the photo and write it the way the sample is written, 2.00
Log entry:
3.29
